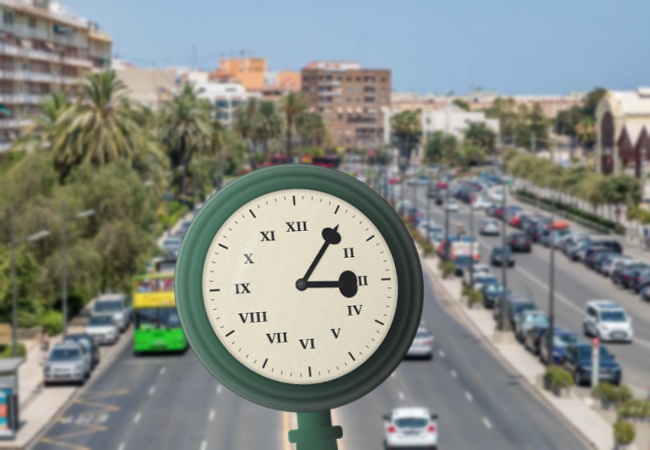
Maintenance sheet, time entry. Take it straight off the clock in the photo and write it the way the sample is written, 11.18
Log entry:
3.06
